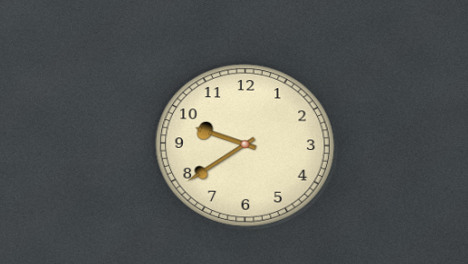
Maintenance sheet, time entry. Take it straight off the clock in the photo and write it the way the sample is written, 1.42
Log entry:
9.39
